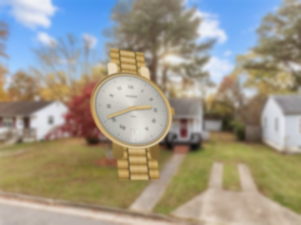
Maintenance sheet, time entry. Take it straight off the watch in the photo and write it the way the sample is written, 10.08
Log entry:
2.41
